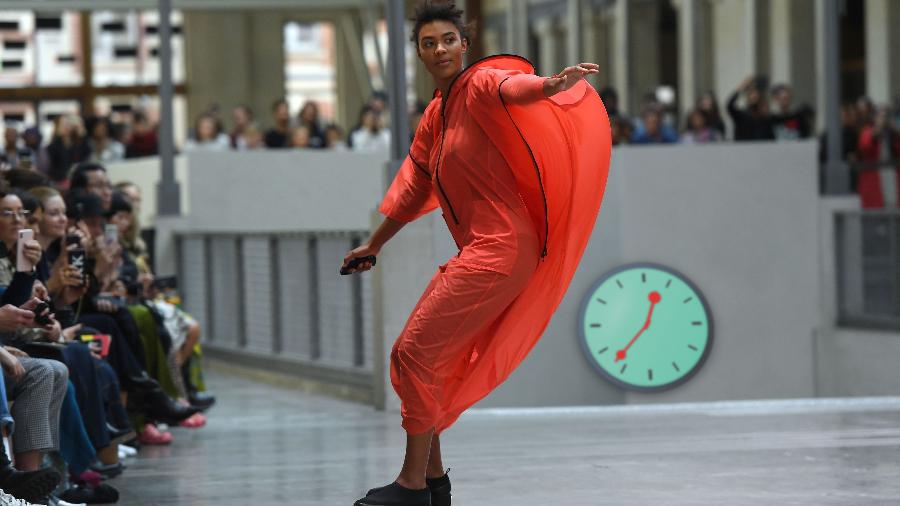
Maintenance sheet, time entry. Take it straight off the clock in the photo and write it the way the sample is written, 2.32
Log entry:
12.37
